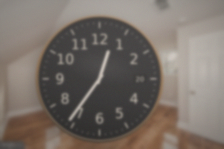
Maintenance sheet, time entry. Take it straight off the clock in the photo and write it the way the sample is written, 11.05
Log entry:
12.36
